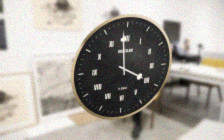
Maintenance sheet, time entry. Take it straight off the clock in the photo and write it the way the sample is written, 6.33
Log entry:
3.59
